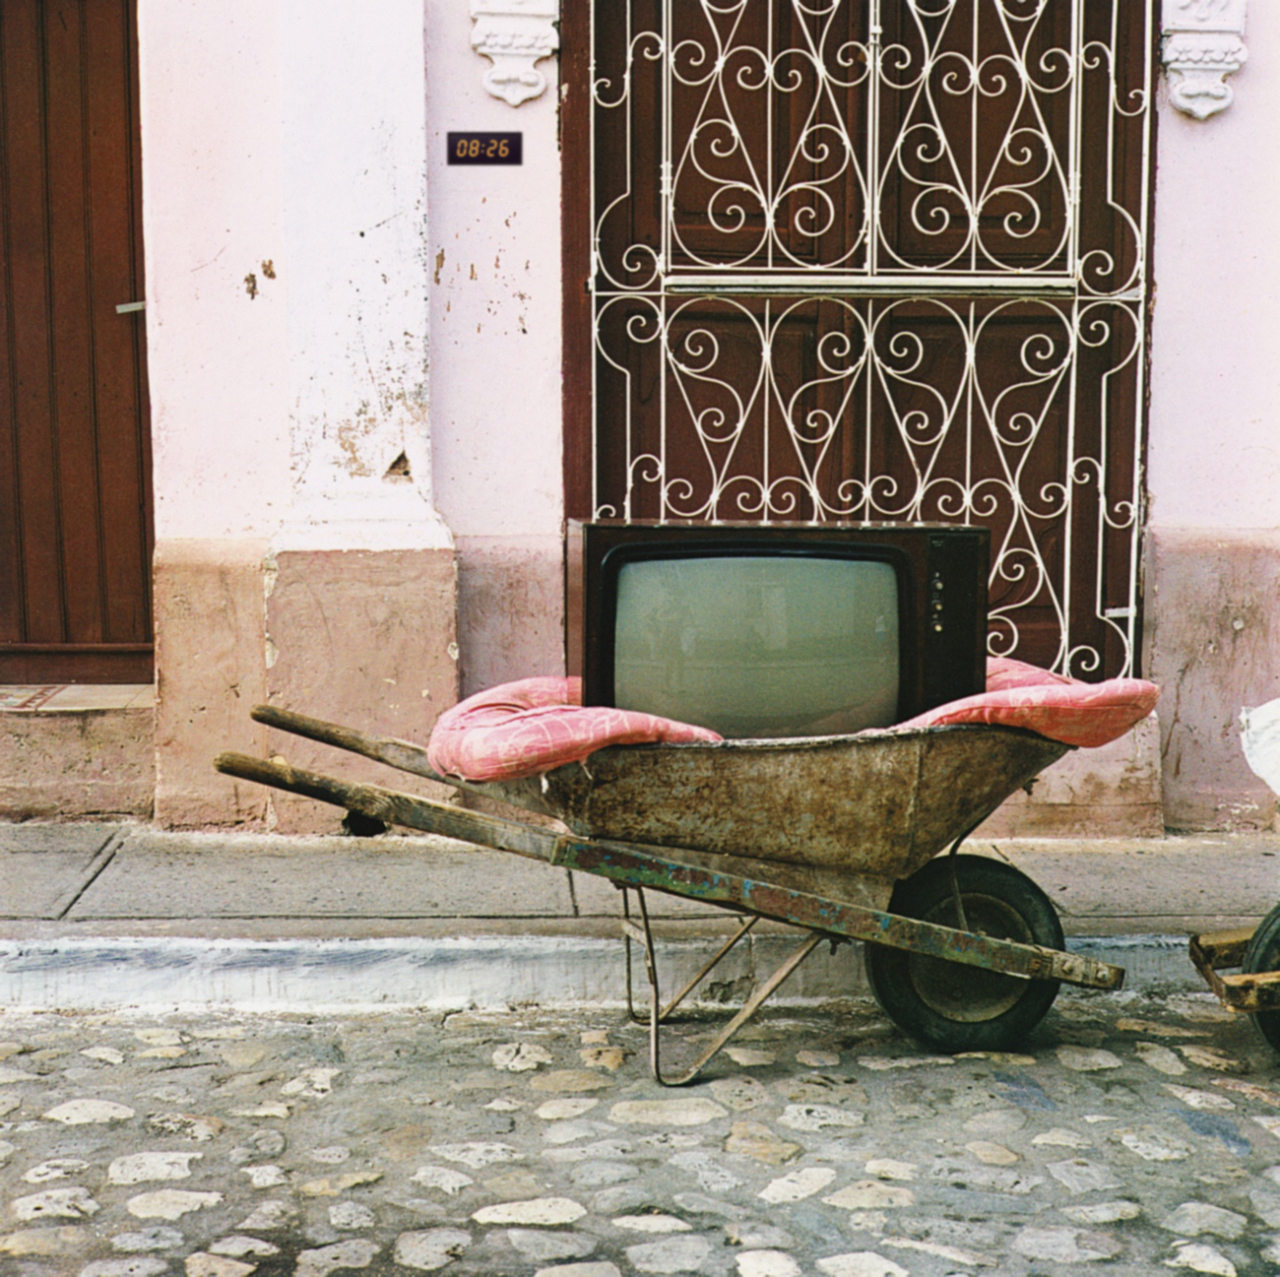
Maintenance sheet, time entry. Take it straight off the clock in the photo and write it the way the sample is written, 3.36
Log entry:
8.26
